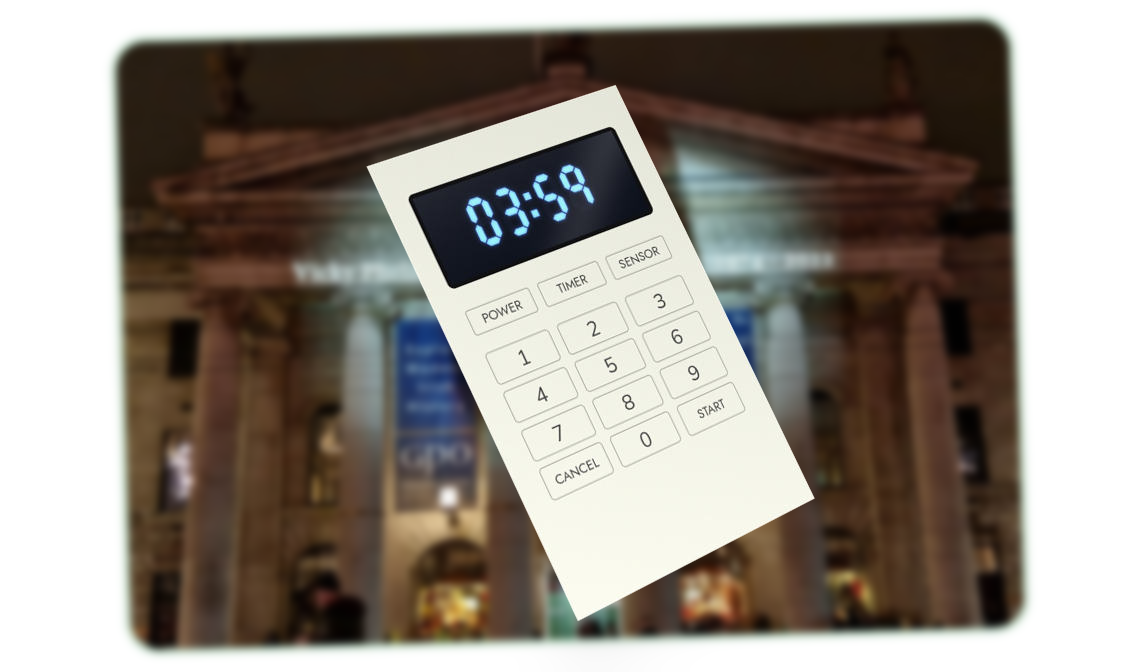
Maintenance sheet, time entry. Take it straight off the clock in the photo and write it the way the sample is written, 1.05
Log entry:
3.59
